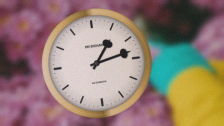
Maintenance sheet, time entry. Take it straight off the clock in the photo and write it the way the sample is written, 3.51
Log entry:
1.13
